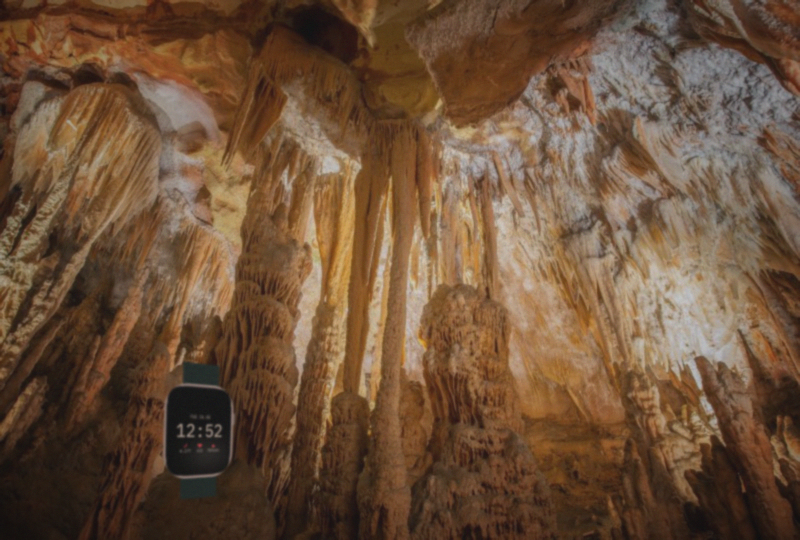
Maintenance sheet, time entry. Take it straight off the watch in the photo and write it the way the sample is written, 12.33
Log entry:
12.52
